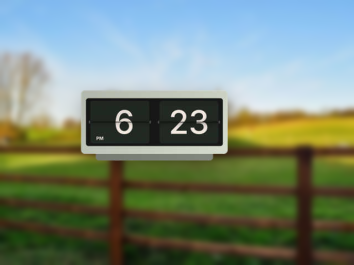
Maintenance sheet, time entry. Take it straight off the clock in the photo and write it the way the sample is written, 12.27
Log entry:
6.23
